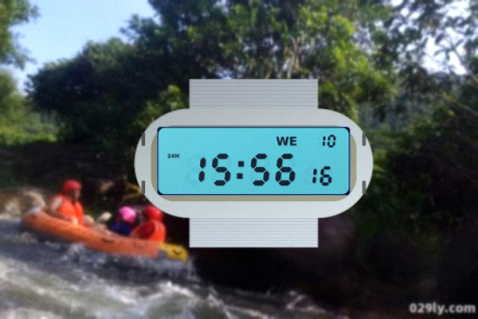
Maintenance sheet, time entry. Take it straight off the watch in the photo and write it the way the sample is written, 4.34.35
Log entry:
15.56.16
